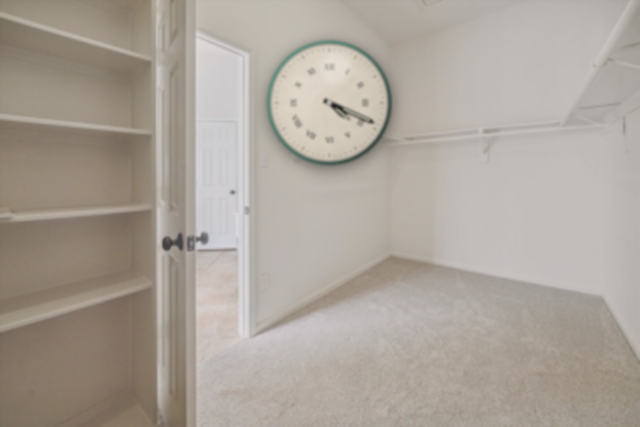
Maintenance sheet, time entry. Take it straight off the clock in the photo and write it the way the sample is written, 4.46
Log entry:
4.19
